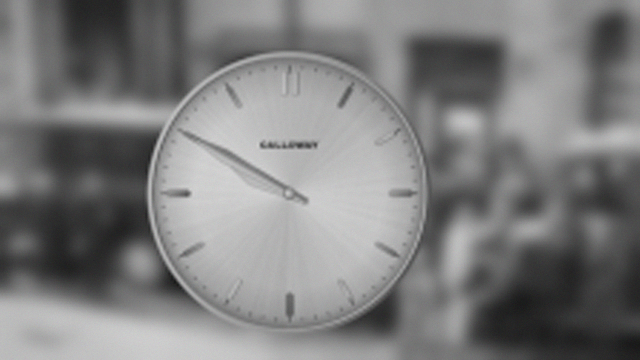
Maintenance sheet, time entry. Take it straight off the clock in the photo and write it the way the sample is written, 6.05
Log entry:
9.50
